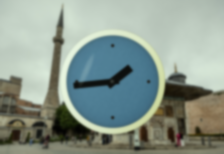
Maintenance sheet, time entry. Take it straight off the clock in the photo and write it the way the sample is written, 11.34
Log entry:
1.44
